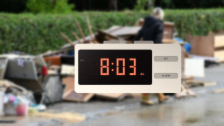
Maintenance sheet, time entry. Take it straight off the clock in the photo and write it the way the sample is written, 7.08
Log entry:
8.03
